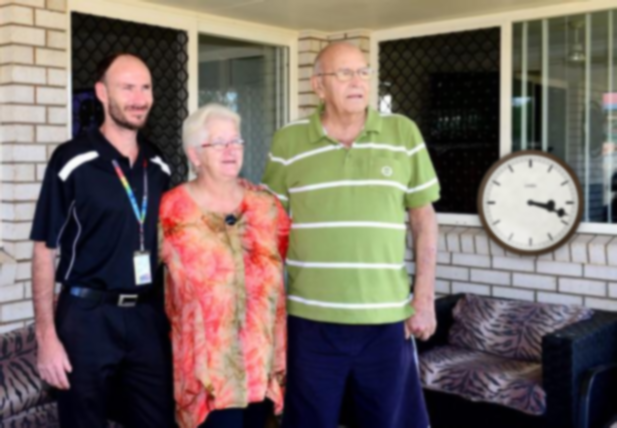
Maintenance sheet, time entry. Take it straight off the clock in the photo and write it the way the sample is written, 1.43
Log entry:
3.18
